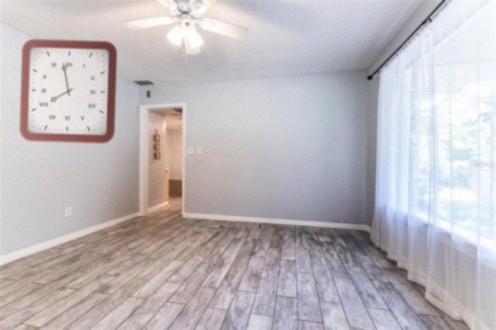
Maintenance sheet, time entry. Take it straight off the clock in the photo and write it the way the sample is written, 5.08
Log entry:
7.58
